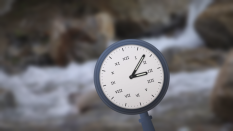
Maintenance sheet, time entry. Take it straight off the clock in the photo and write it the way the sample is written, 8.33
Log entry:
3.08
